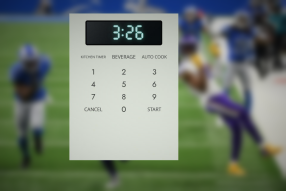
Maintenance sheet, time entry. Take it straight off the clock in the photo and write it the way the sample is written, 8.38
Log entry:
3.26
